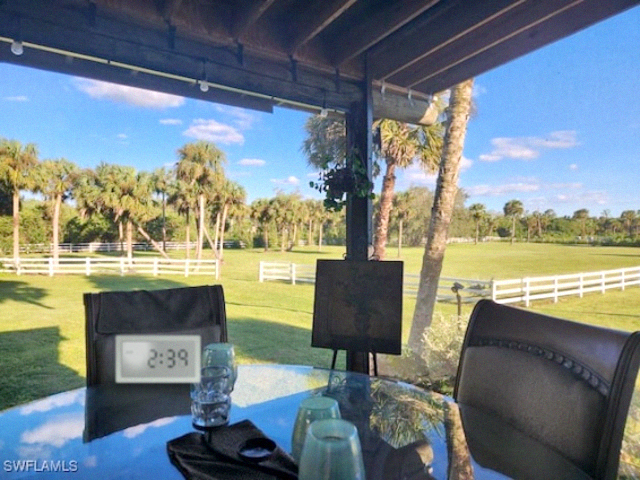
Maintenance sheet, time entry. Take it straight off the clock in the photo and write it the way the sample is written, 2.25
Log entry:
2.39
